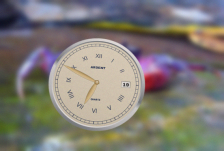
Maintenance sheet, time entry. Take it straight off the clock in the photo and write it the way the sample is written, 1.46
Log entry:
6.49
